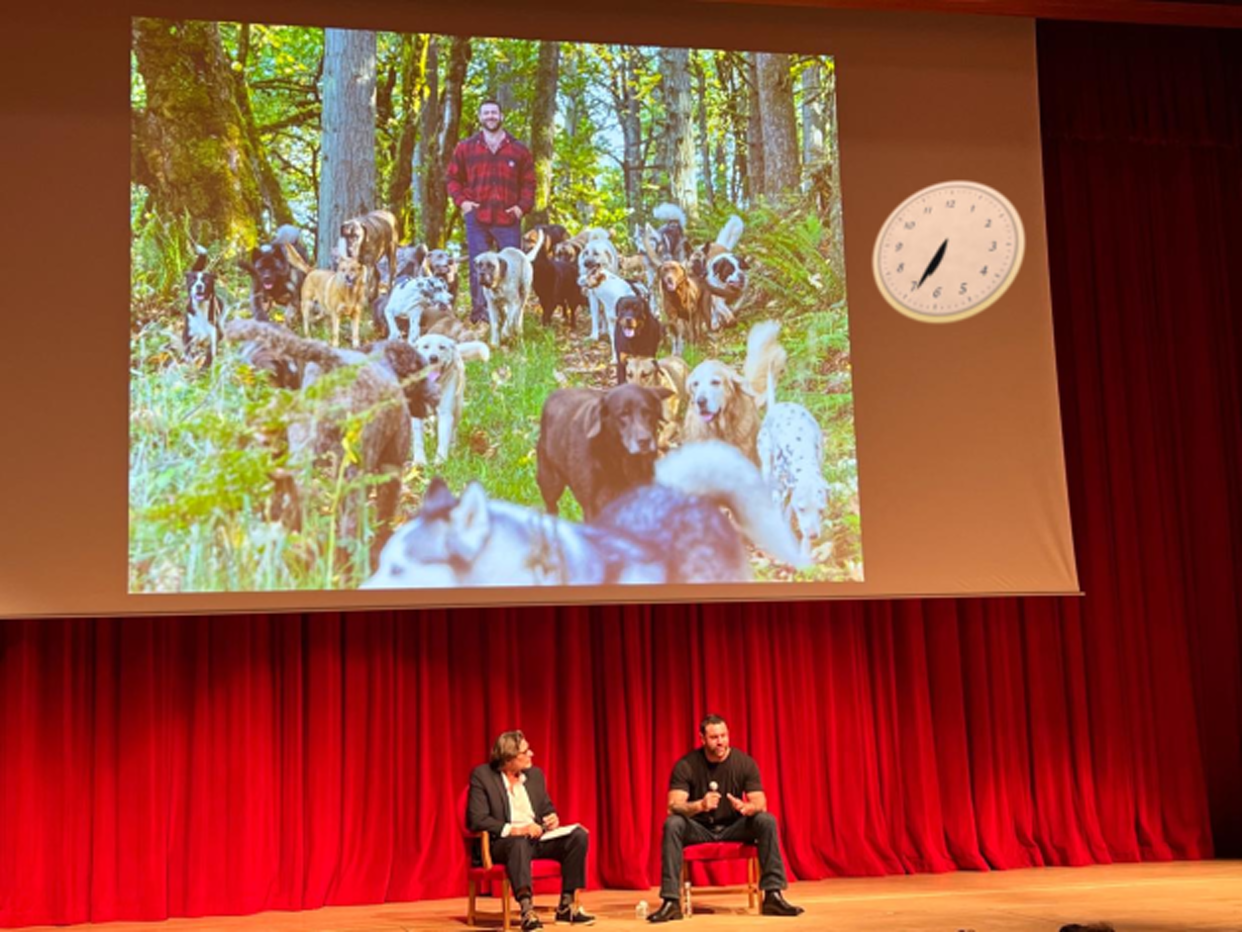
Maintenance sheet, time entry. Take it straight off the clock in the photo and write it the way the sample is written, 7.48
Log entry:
6.34
